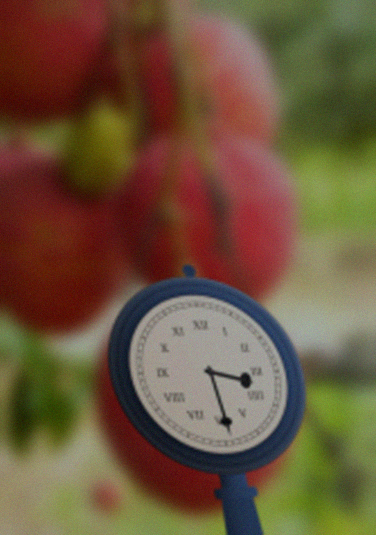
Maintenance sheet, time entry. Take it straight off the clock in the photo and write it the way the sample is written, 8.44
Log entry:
3.29
